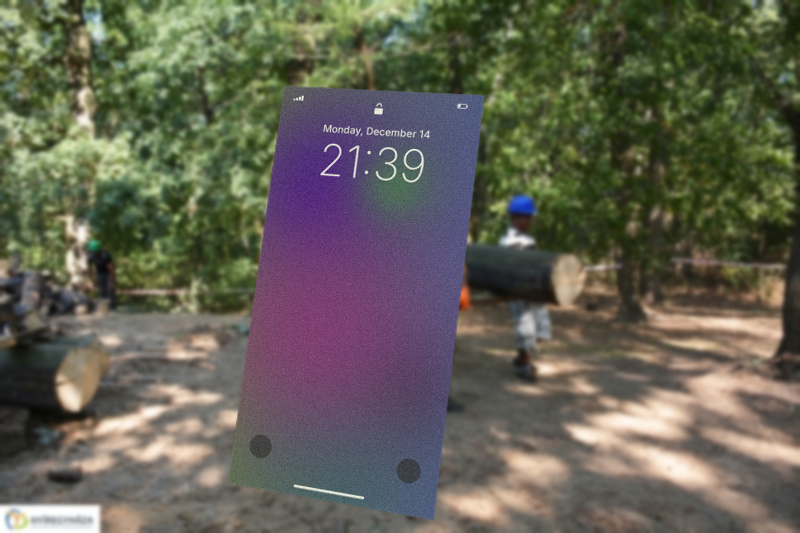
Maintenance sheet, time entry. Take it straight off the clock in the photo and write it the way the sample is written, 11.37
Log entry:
21.39
